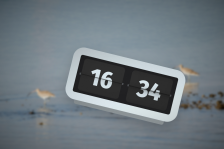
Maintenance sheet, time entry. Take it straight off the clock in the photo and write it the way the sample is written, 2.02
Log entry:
16.34
